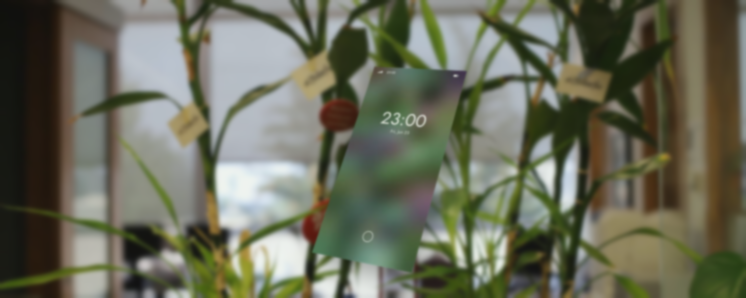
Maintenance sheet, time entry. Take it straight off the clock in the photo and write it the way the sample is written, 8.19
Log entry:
23.00
